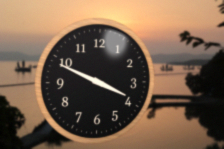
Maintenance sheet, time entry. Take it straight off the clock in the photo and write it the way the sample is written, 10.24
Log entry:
3.49
